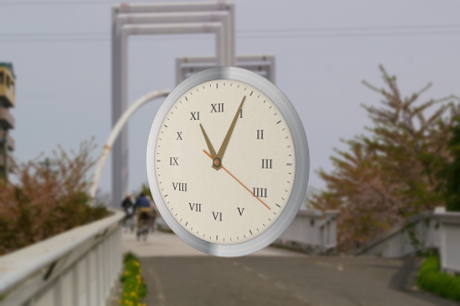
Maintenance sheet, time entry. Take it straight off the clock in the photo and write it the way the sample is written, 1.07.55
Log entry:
11.04.21
